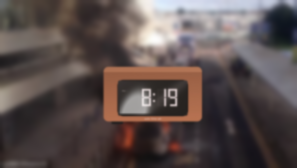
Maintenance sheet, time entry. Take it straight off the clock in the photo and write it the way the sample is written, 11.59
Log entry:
8.19
